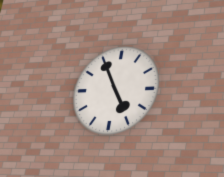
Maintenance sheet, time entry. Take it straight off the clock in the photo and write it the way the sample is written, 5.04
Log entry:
4.55
